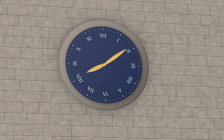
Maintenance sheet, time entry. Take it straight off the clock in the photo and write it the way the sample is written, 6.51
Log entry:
8.09
